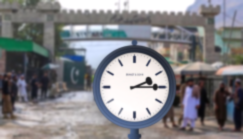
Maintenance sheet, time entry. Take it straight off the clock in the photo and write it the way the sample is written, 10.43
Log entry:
2.15
